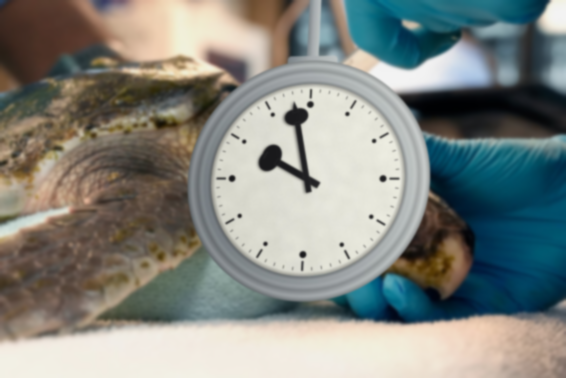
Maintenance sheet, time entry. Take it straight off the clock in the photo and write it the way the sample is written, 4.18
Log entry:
9.58
